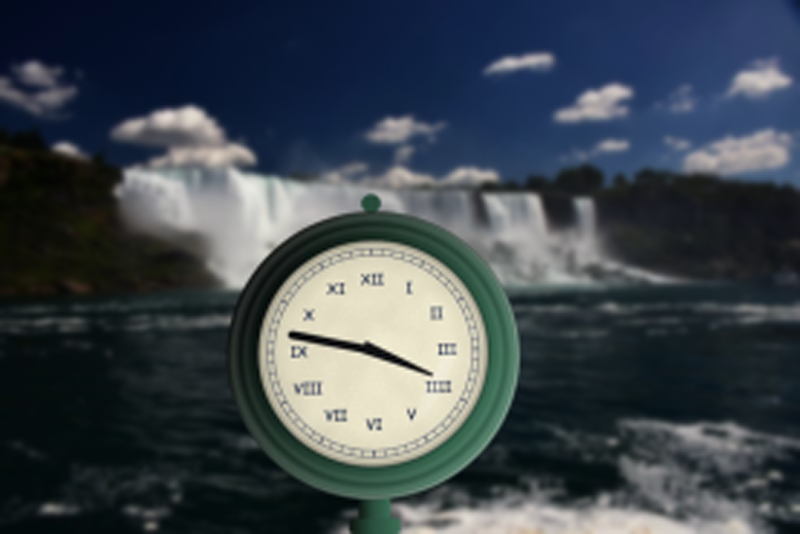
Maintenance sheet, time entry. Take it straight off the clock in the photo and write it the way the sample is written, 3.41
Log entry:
3.47
